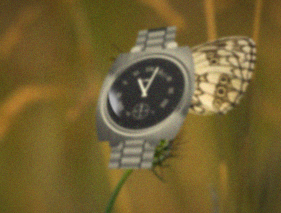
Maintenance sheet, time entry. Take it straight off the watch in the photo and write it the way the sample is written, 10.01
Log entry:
11.03
